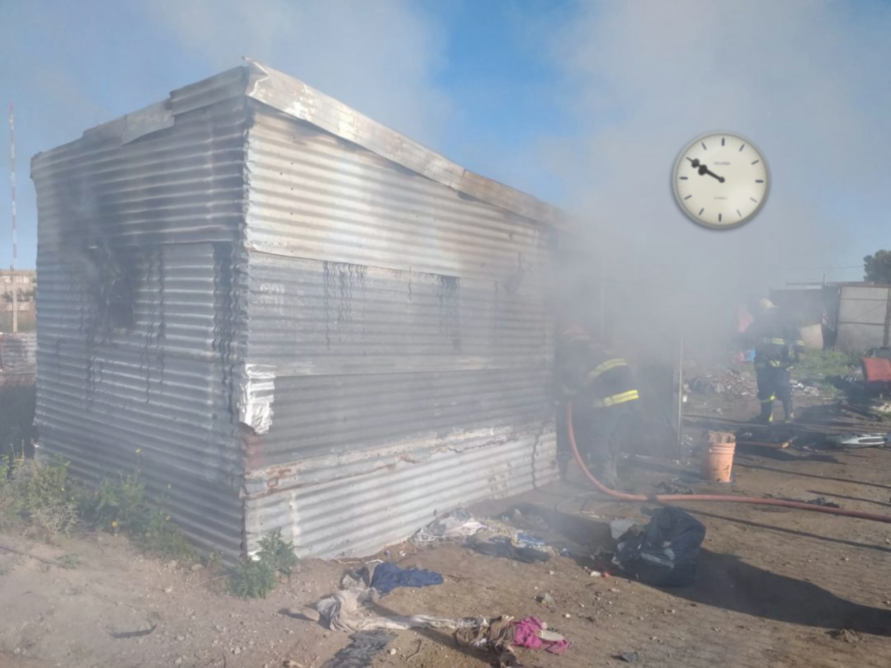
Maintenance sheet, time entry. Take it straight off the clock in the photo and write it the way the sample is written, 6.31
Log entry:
9.50
